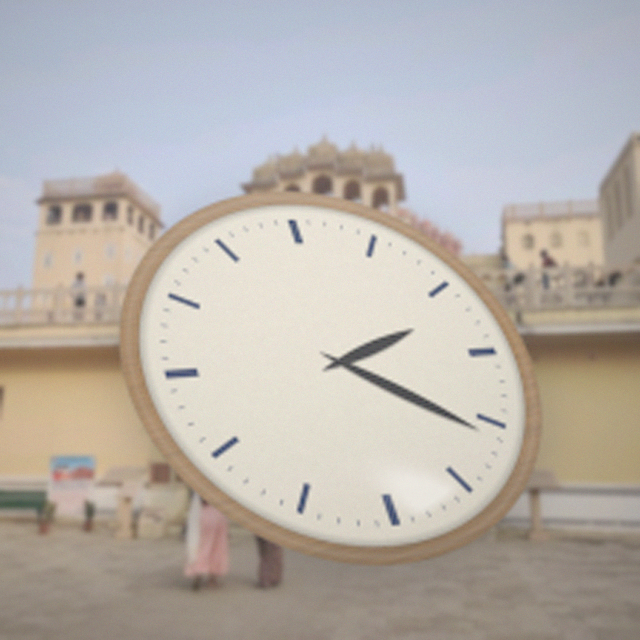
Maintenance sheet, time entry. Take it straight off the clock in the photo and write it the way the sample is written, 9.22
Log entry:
2.21
